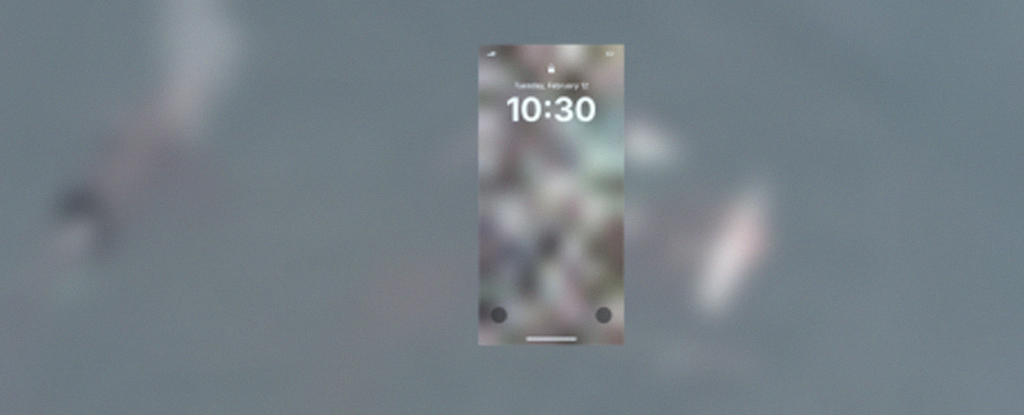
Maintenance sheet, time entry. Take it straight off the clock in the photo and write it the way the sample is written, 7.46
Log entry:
10.30
